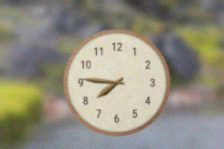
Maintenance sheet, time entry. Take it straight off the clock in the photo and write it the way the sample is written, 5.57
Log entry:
7.46
